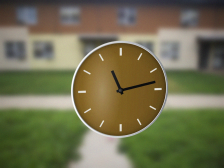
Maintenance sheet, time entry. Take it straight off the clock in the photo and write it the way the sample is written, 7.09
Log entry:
11.13
